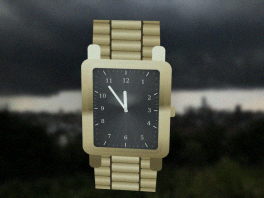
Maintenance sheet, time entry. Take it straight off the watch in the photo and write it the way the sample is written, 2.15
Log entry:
11.54
